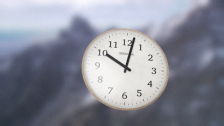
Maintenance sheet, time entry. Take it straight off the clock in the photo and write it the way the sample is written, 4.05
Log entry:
10.02
